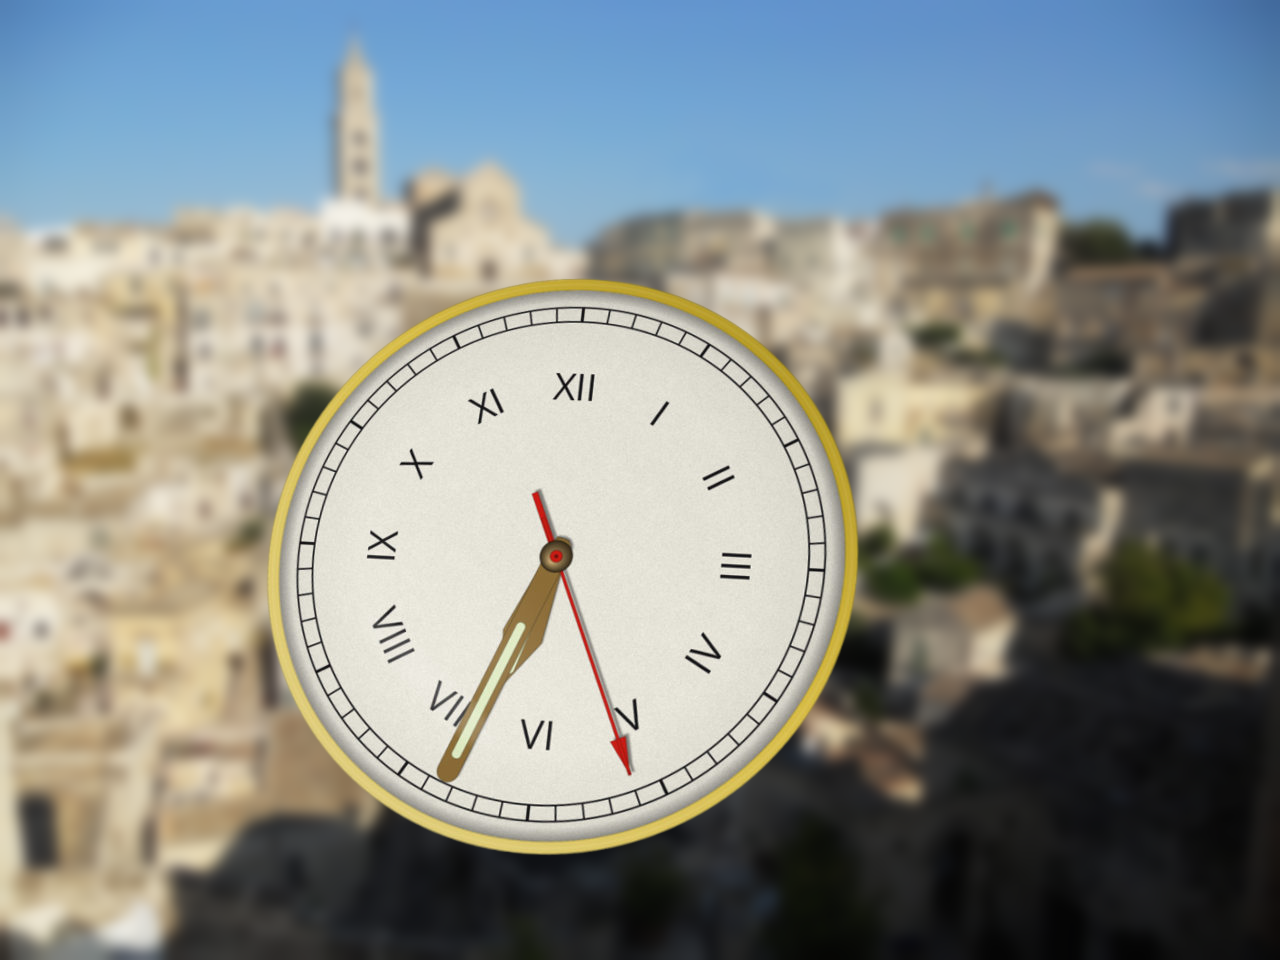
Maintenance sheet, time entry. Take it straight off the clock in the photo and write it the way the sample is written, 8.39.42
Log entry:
6.33.26
